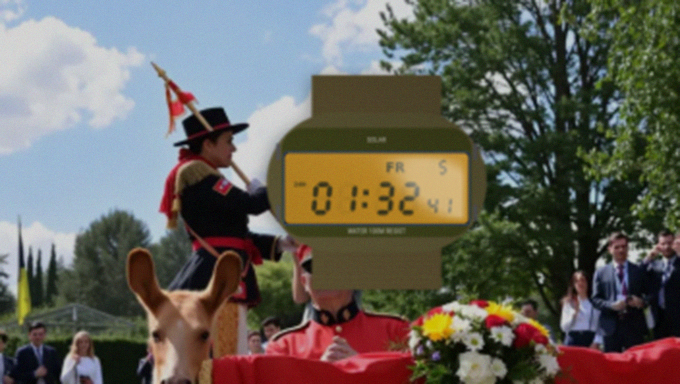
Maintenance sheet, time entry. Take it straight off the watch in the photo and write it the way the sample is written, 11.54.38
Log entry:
1.32.41
